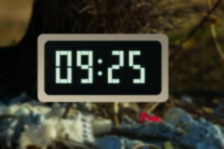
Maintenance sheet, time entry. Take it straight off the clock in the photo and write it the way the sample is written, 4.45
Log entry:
9.25
